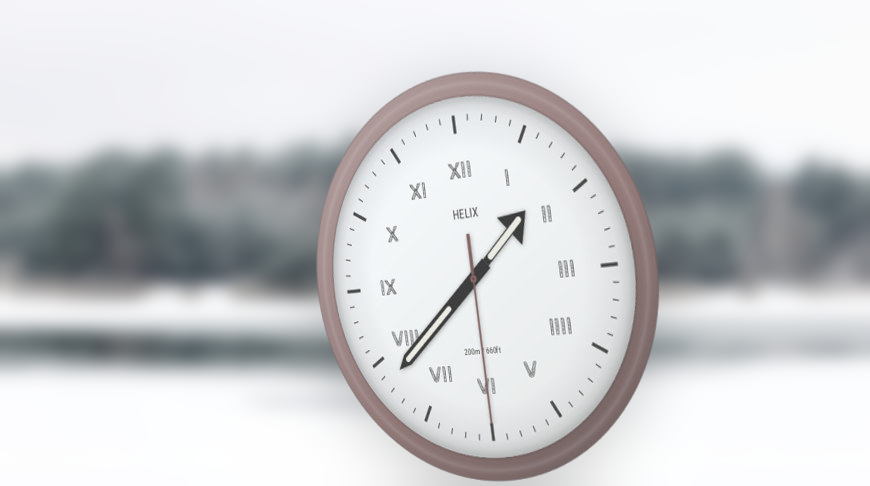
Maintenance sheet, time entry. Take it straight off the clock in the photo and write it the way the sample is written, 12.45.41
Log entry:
1.38.30
